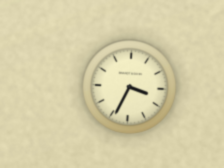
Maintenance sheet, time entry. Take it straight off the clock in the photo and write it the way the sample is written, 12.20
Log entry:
3.34
